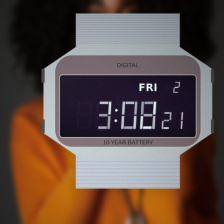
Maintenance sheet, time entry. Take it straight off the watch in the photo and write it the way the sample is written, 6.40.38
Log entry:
3.08.21
